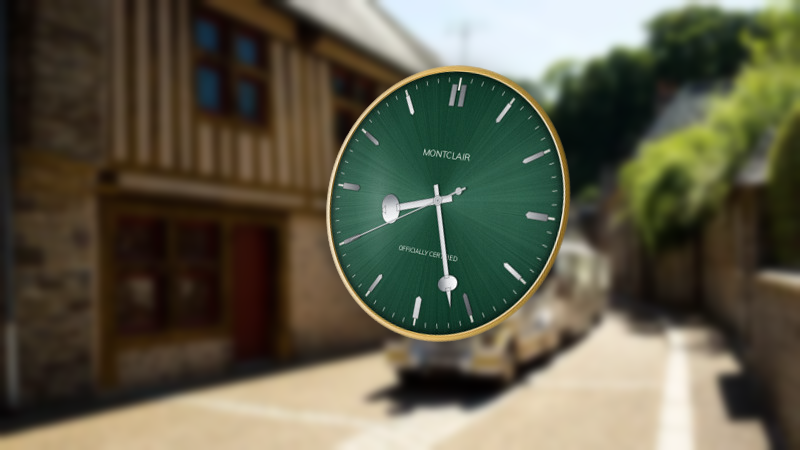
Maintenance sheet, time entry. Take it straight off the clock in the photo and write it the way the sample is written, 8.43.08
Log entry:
8.26.40
